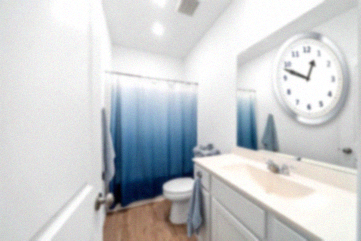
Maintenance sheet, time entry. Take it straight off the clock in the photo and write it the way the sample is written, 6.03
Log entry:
12.48
